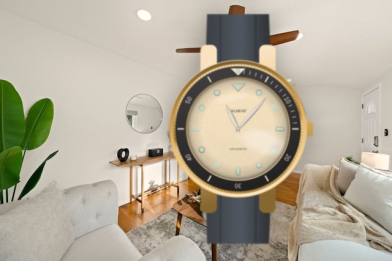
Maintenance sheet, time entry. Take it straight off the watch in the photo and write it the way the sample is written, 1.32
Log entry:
11.07
